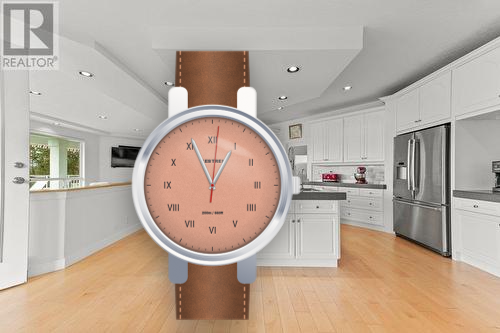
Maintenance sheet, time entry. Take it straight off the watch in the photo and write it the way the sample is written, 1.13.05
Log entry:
12.56.01
